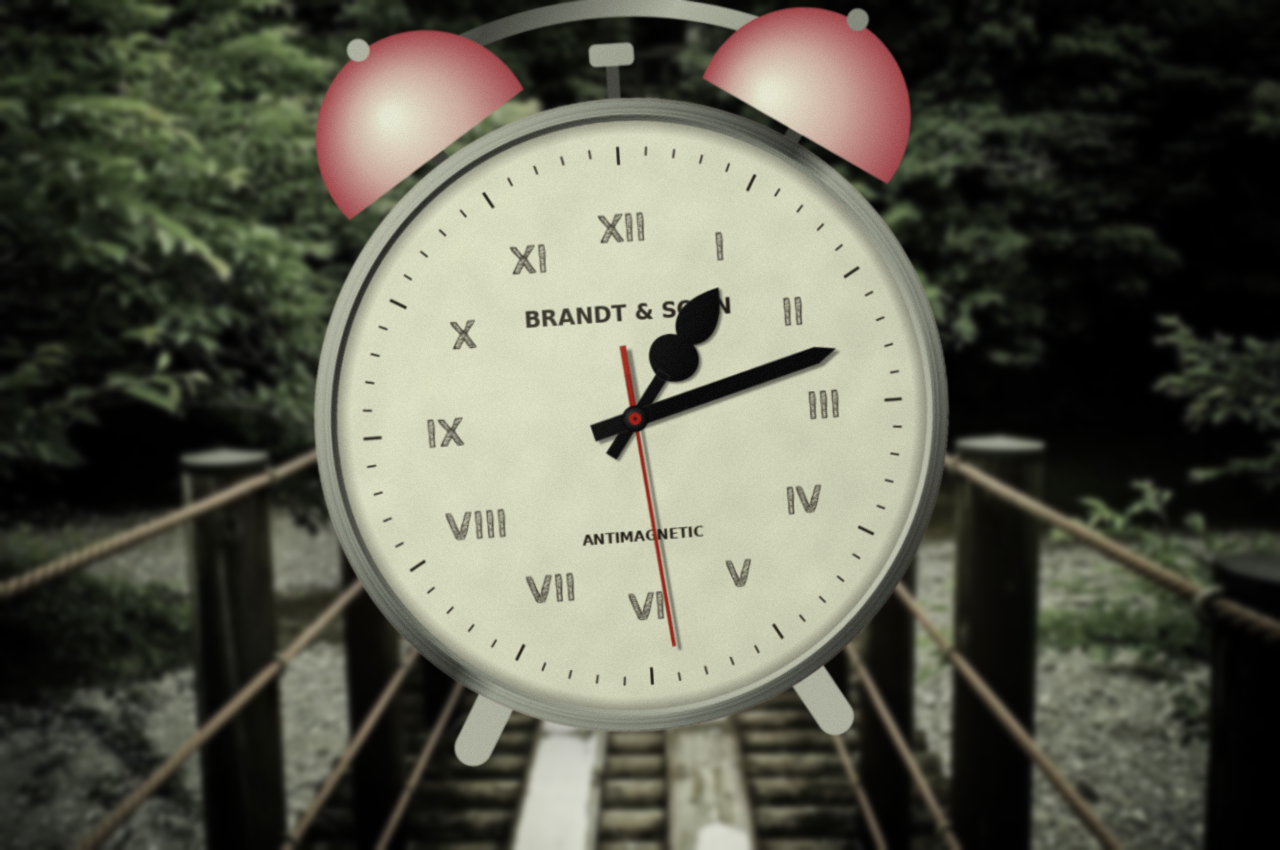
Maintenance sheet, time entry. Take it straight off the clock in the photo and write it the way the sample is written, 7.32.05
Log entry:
1.12.29
